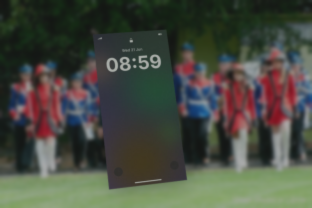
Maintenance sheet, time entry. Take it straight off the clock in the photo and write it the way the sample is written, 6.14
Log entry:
8.59
